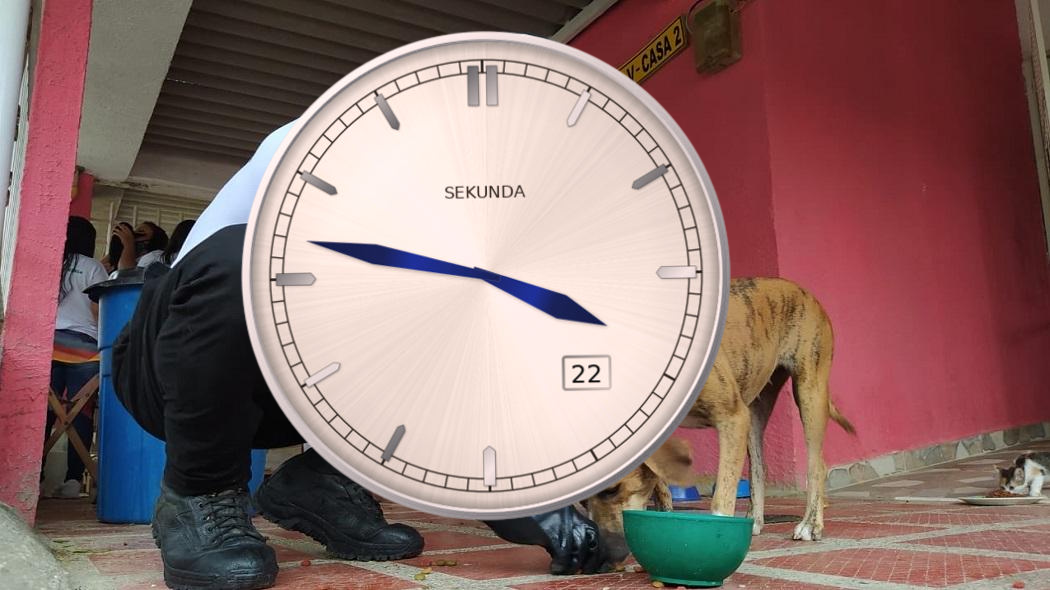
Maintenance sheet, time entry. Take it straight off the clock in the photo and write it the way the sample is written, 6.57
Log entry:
3.47
